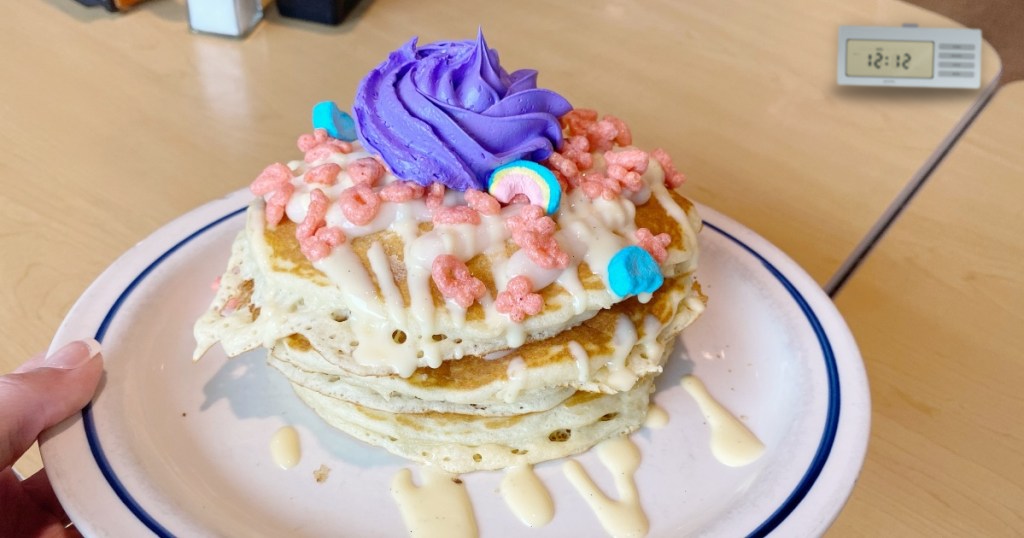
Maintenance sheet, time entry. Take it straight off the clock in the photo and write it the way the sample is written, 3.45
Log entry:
12.12
